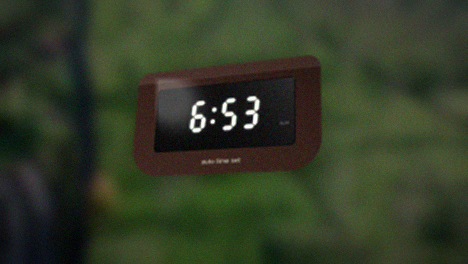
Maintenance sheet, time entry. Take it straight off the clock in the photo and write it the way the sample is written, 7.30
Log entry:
6.53
